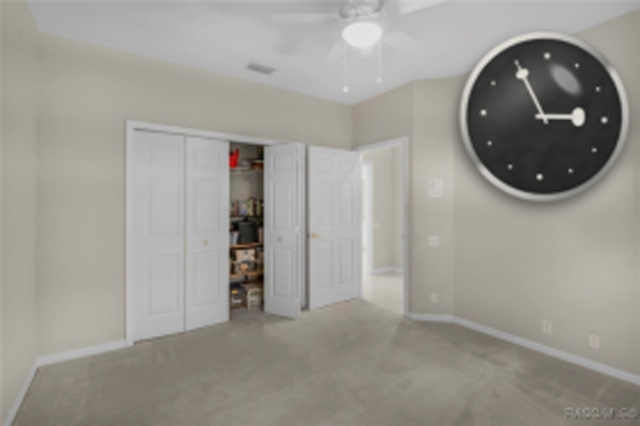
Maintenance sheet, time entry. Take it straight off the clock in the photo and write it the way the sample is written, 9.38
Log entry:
2.55
